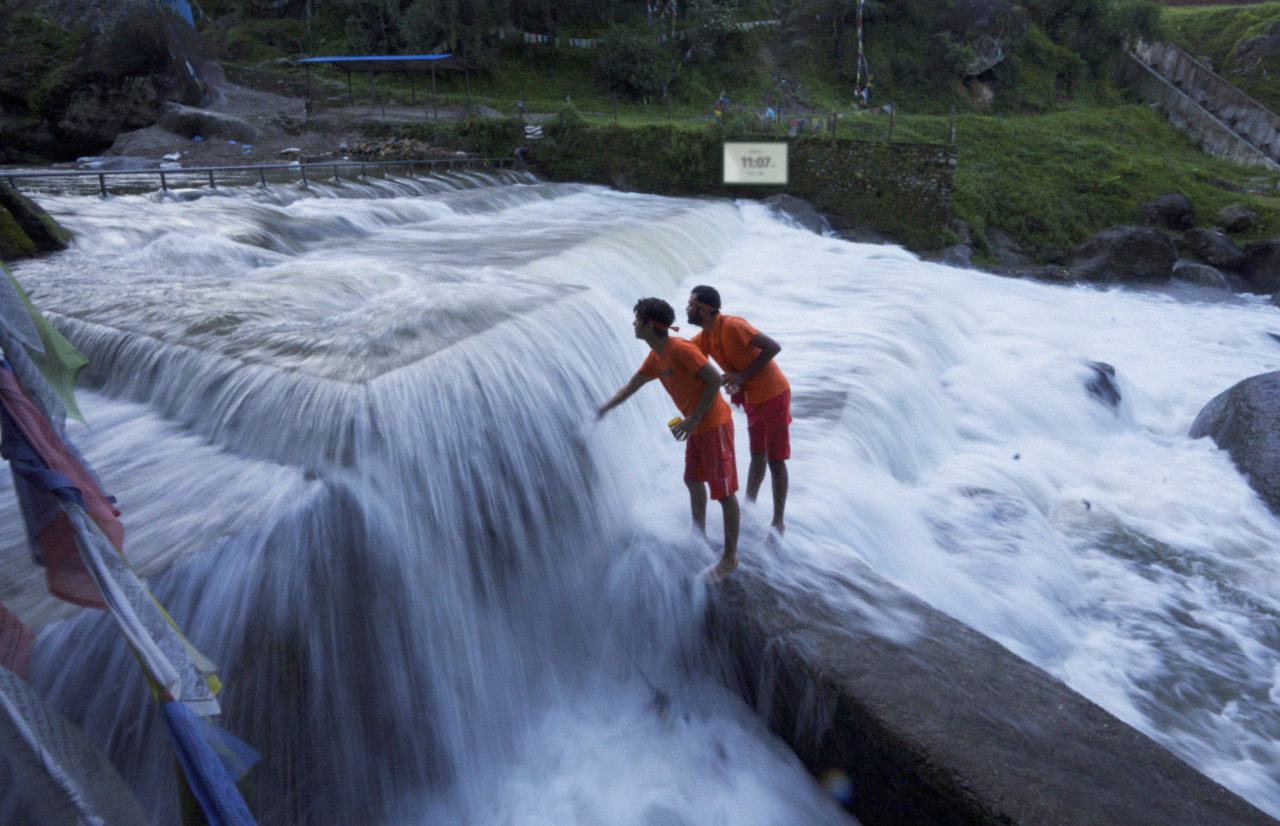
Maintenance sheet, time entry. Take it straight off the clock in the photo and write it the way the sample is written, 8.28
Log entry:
11.07
